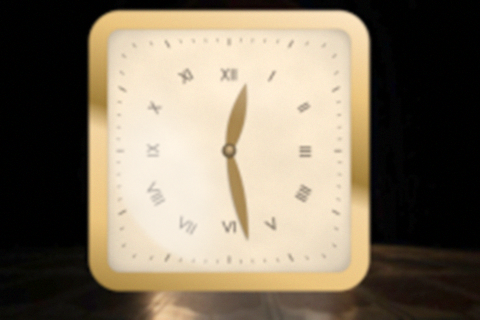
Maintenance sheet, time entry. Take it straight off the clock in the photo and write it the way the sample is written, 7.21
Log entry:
12.28
